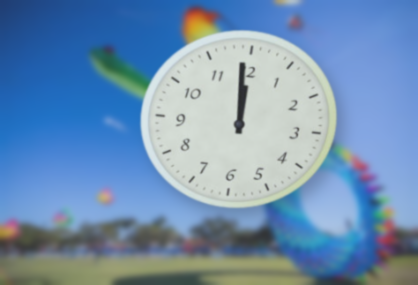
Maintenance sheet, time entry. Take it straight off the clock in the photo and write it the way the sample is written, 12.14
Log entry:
11.59
